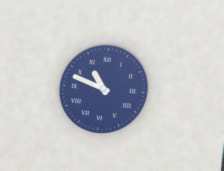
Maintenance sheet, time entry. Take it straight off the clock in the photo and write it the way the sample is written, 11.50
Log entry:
10.48
